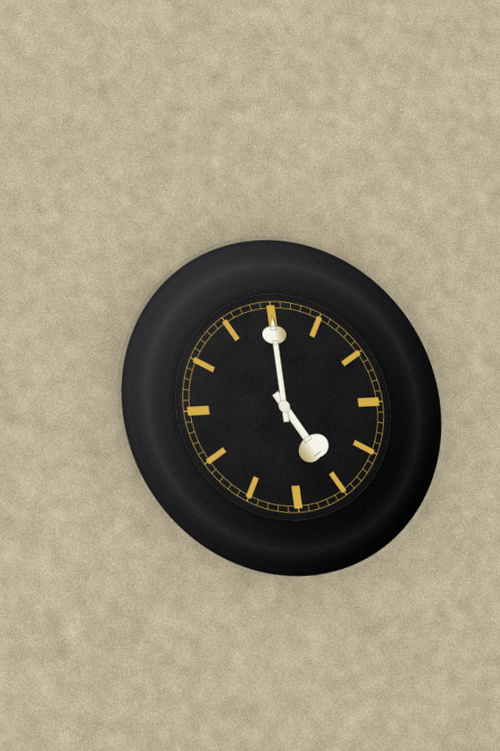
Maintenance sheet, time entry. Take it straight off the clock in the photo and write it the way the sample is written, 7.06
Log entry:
5.00
